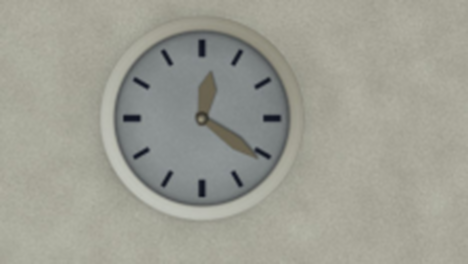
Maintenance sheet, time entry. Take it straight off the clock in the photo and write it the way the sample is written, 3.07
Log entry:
12.21
